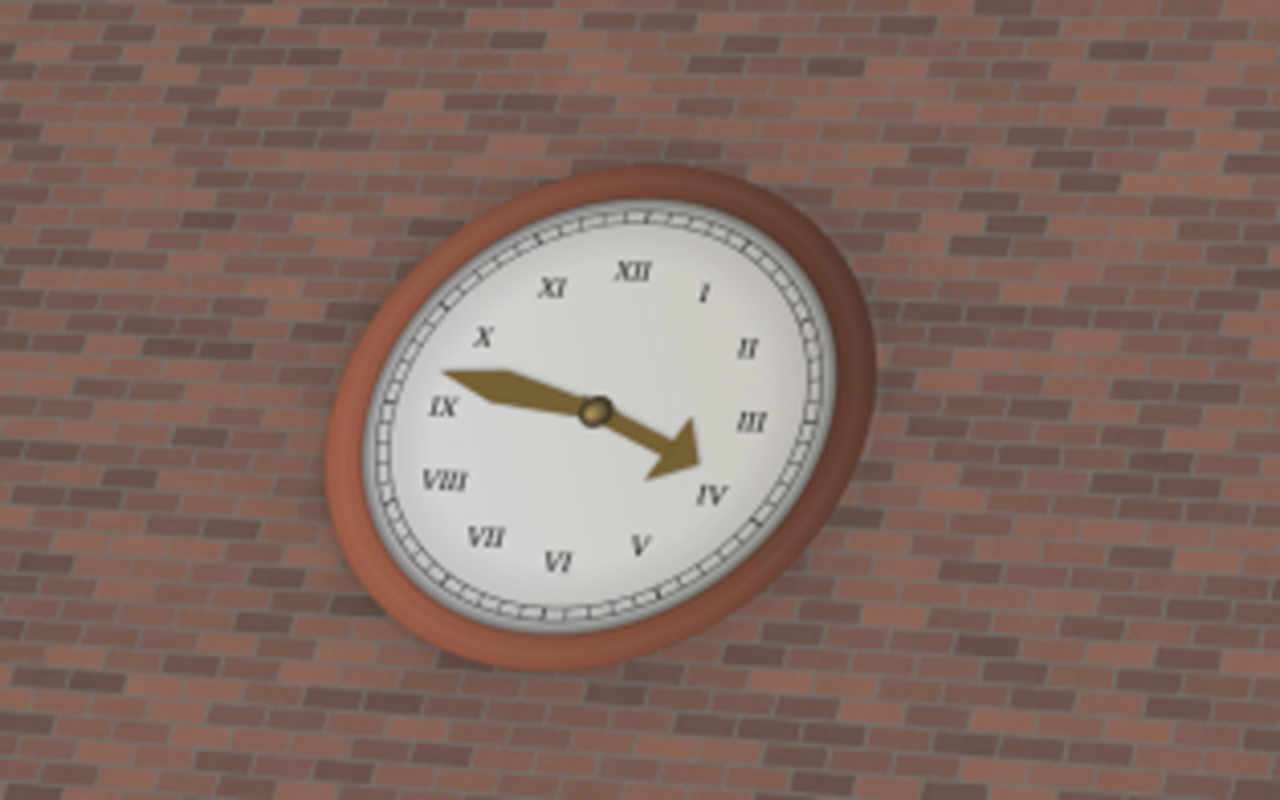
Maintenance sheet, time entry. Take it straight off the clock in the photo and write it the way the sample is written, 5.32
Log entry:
3.47
